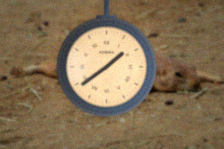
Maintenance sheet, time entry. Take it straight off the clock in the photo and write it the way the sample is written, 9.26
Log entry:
1.39
